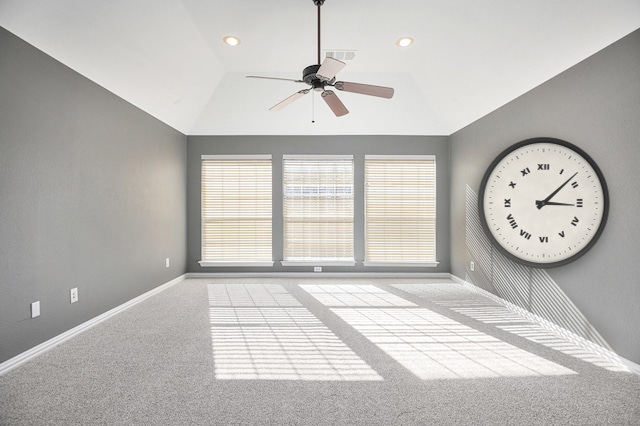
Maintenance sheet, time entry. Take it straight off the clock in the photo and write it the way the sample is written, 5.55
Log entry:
3.08
